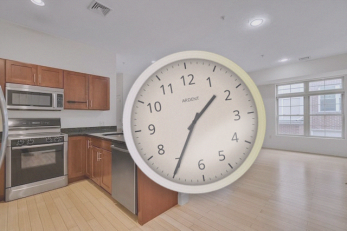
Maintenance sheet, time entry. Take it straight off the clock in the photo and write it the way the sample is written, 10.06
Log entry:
1.35
